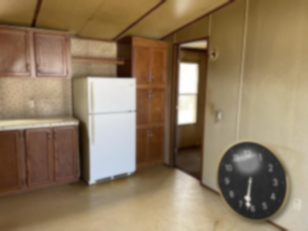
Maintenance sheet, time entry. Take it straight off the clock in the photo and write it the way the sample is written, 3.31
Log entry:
6.32
